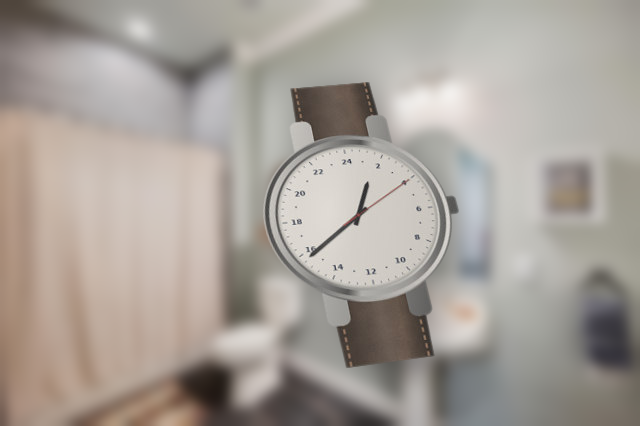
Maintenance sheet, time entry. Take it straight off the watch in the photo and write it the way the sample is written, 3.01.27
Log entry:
1.39.10
